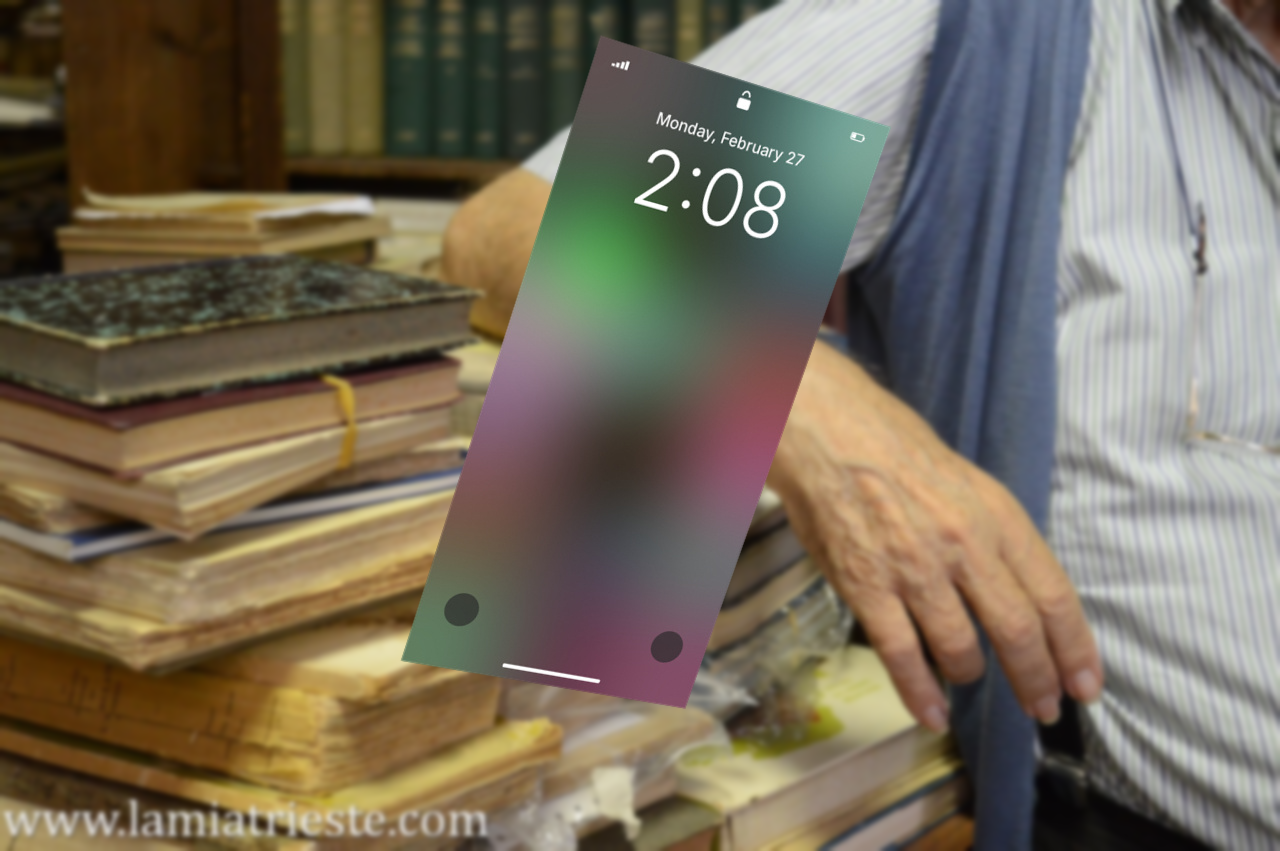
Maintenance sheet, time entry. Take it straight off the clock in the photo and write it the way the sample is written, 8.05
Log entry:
2.08
